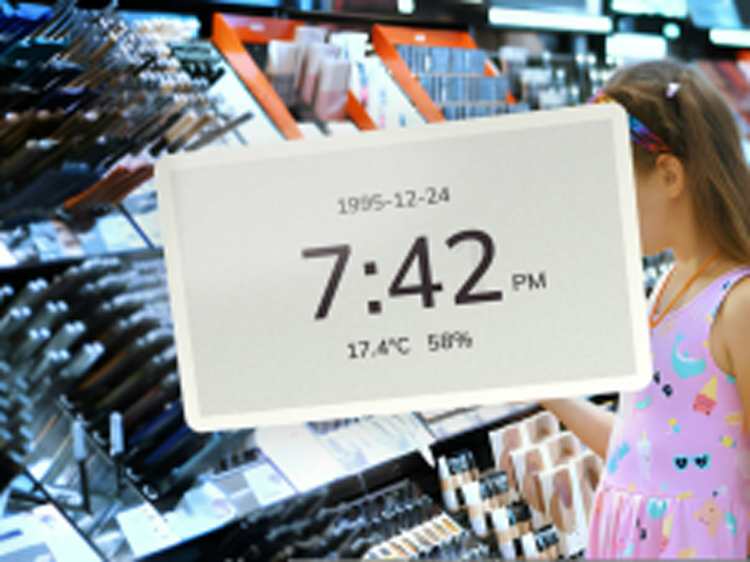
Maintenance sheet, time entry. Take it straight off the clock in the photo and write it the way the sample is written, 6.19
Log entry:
7.42
